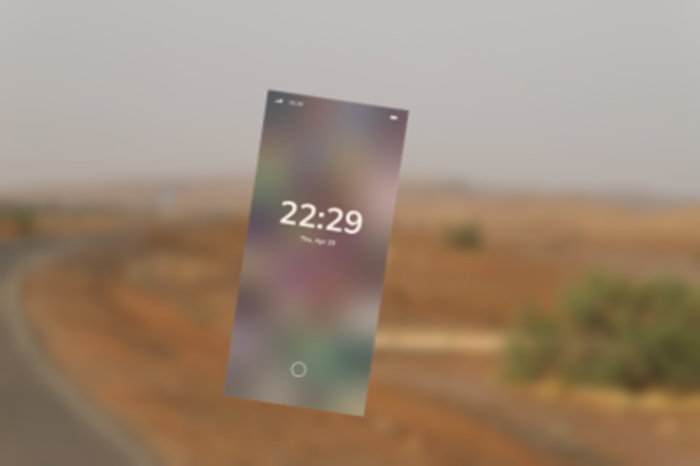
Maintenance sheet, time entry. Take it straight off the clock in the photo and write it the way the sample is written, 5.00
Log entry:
22.29
